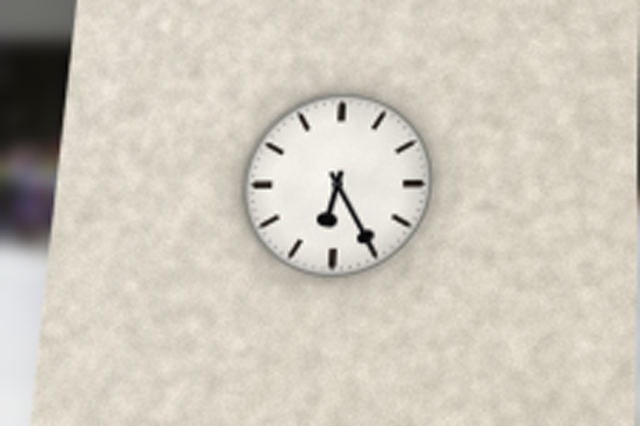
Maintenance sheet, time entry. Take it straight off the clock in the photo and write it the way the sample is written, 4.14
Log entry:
6.25
